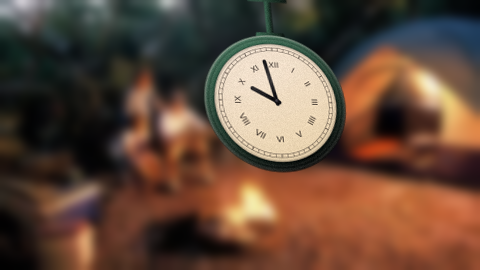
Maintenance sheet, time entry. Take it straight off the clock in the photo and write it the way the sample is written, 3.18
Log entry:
9.58
